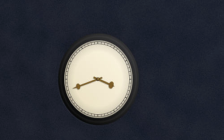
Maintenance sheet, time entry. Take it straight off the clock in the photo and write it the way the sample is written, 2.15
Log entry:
3.42
